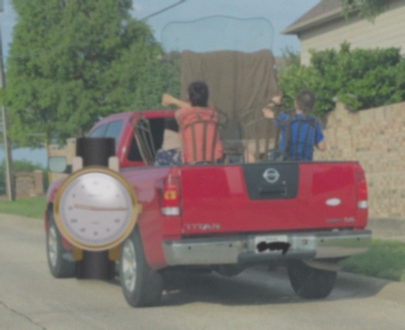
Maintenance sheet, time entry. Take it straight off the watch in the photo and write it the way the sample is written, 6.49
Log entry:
9.15
